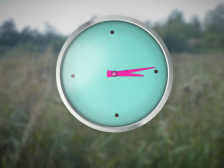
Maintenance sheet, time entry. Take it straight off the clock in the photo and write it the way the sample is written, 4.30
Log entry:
3.14
